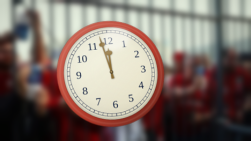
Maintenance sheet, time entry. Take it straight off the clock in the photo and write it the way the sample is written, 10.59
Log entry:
11.58
